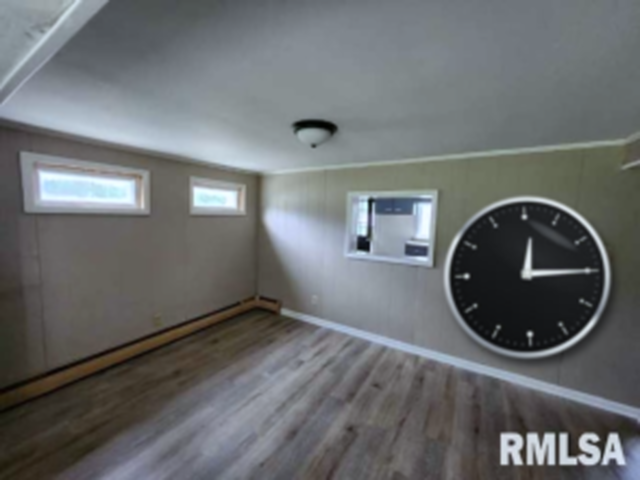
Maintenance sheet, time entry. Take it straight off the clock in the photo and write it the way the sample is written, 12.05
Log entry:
12.15
